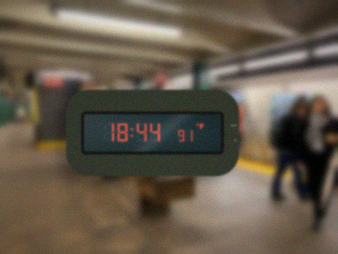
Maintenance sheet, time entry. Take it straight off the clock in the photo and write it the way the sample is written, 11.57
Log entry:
18.44
